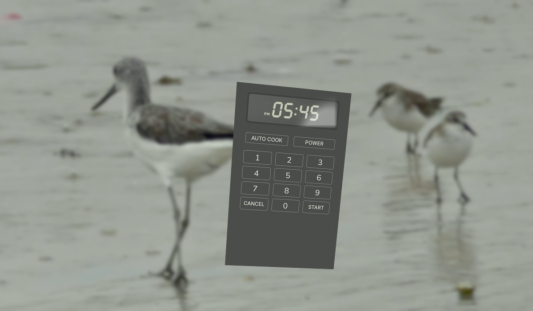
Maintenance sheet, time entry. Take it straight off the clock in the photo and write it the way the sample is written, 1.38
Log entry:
5.45
